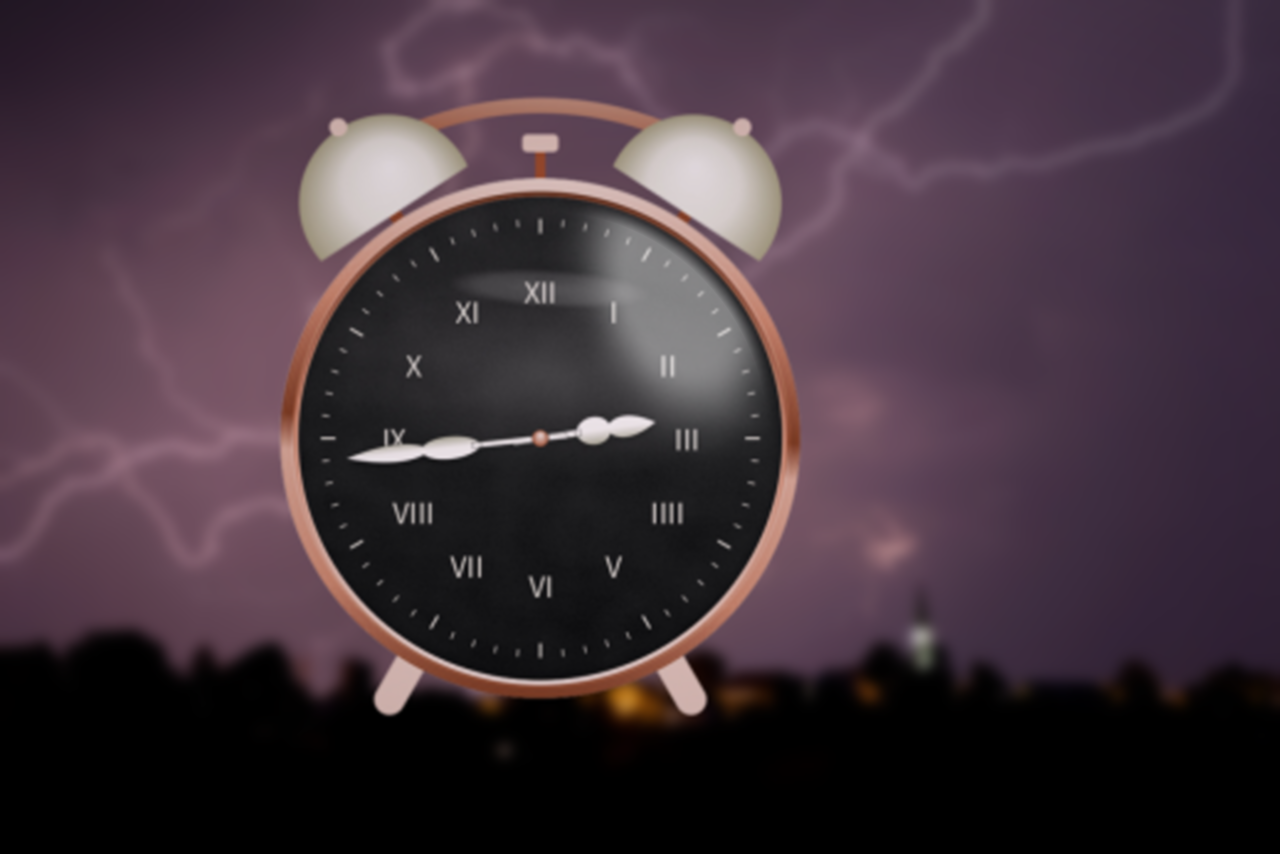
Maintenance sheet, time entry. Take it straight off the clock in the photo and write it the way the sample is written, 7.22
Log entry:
2.44
